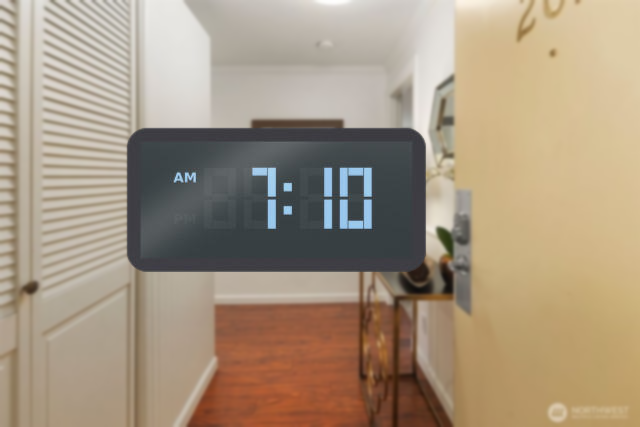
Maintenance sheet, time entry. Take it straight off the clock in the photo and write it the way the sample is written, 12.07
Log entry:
7.10
